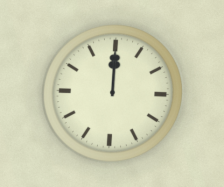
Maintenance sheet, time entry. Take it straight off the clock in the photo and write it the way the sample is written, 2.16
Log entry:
12.00
